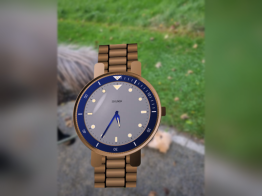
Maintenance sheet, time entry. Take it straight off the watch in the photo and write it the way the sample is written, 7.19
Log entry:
5.35
